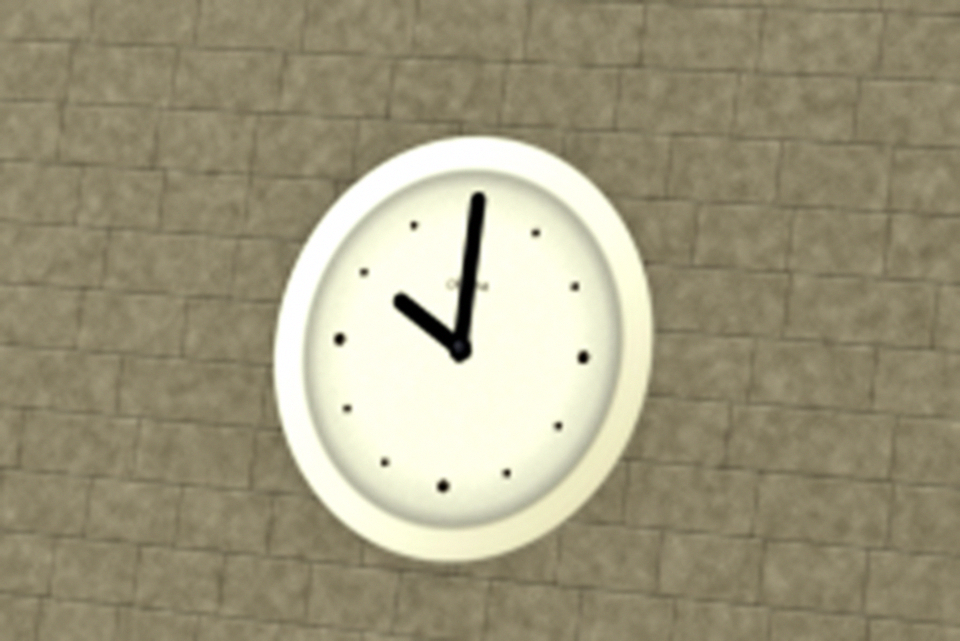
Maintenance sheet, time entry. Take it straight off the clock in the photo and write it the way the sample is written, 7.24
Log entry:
10.00
